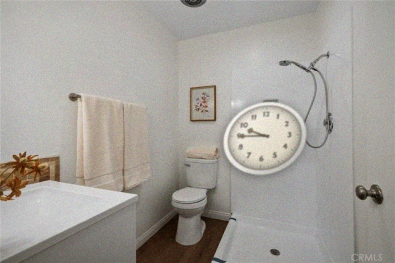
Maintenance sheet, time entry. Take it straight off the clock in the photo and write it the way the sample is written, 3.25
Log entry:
9.45
